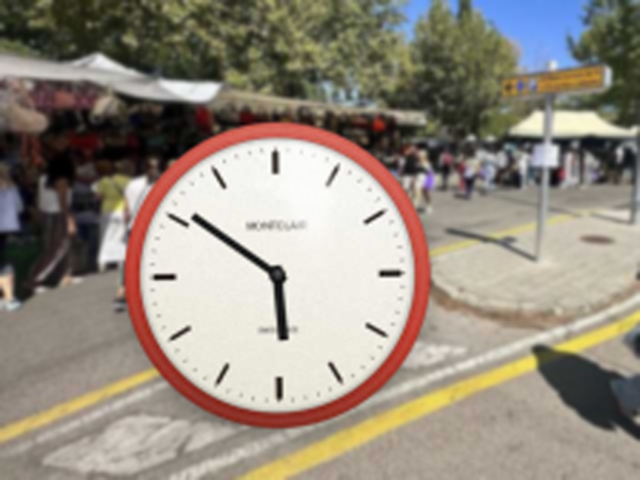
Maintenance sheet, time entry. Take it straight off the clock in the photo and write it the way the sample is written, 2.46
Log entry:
5.51
